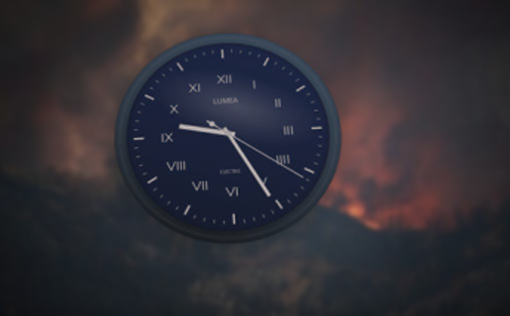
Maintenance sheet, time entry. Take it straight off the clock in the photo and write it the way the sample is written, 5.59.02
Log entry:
9.25.21
